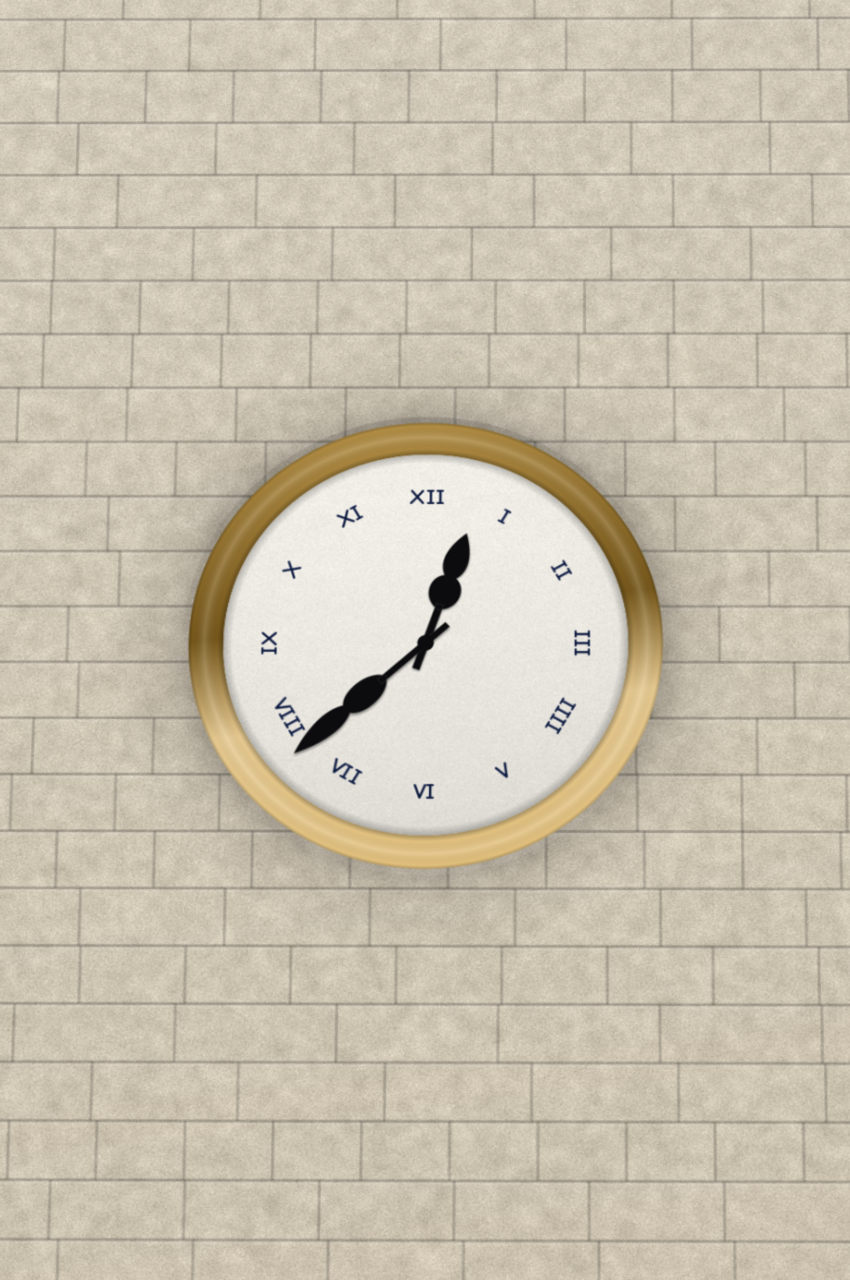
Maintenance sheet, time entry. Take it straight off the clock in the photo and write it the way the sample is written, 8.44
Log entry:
12.38
